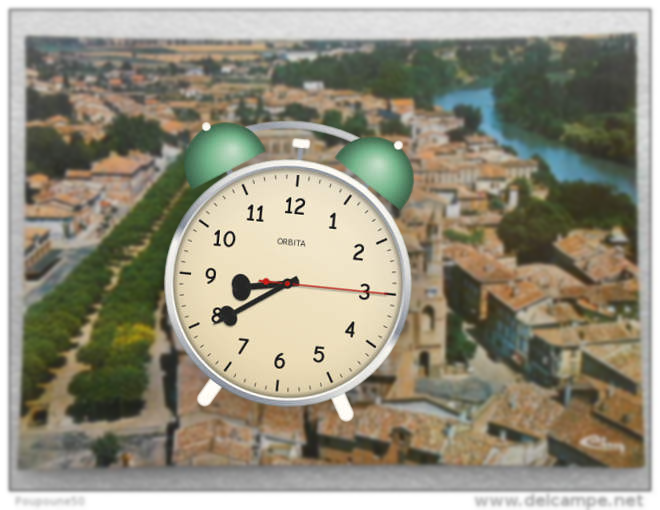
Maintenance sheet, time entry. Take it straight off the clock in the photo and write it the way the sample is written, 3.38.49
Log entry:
8.39.15
